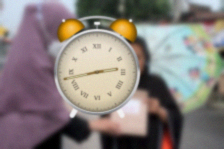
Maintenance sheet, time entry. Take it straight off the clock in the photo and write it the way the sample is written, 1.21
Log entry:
2.43
